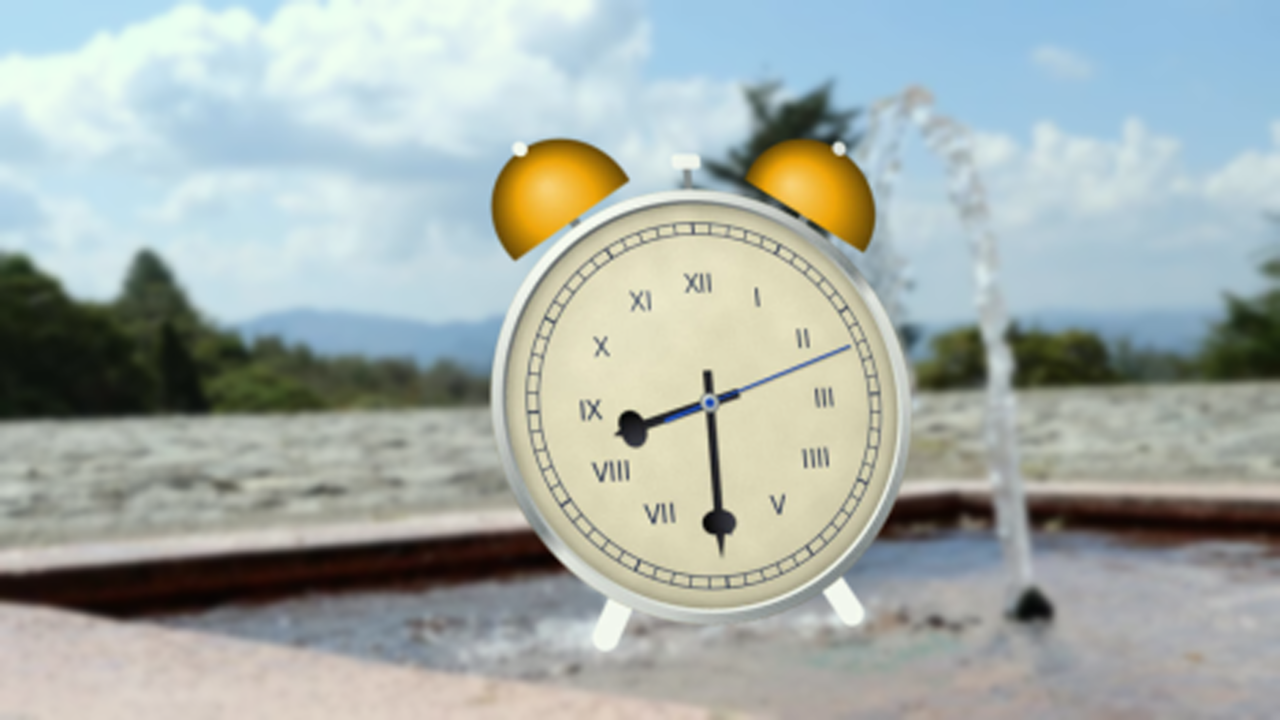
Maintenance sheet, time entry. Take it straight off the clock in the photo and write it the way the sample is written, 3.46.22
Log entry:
8.30.12
